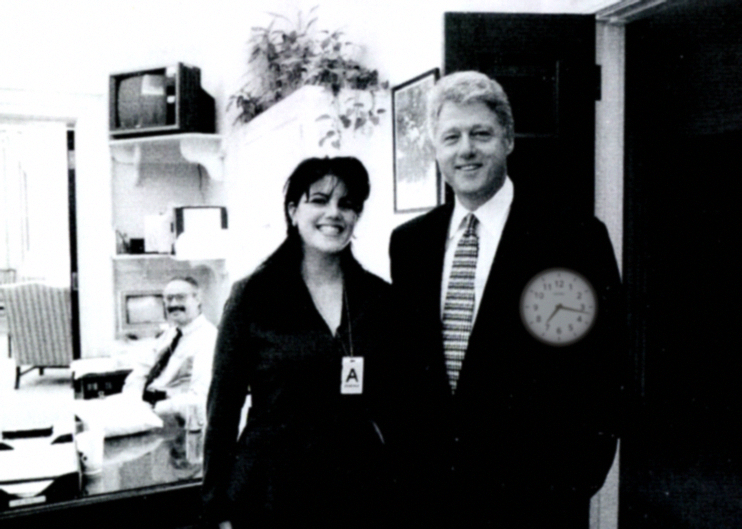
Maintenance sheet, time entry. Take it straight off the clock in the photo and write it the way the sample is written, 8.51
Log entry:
7.17
